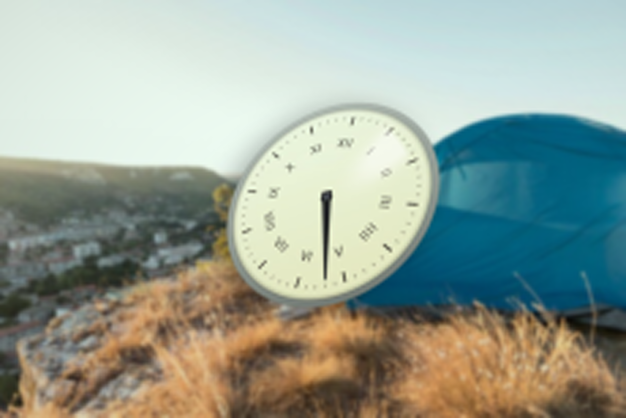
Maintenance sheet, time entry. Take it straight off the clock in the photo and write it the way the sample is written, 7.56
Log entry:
5.27
